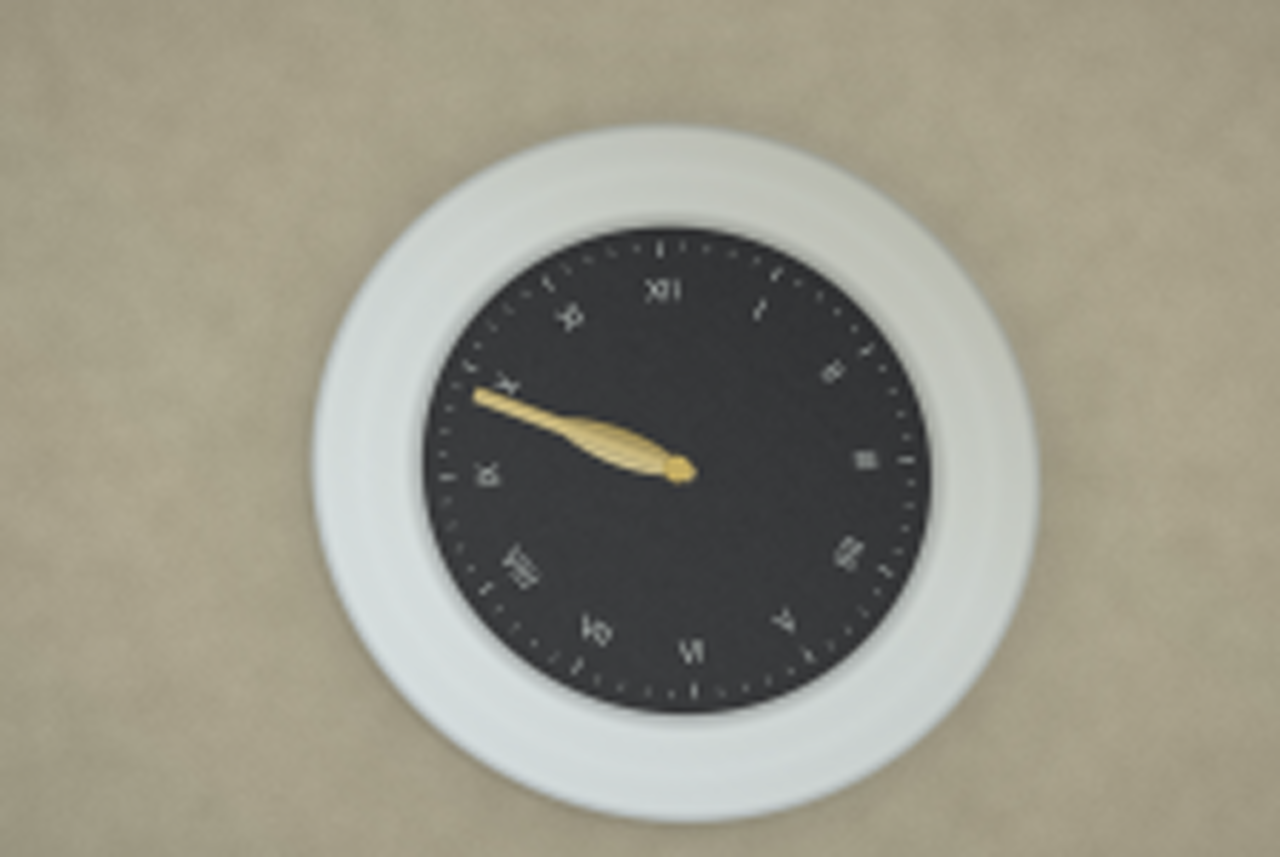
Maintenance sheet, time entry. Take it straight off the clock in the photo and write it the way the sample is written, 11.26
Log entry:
9.49
